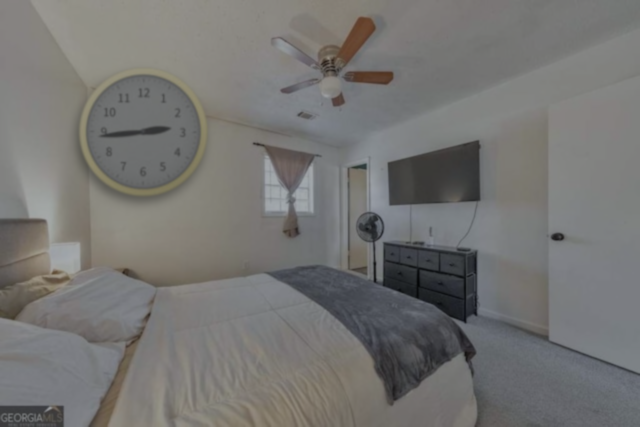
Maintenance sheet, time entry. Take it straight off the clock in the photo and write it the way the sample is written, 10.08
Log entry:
2.44
